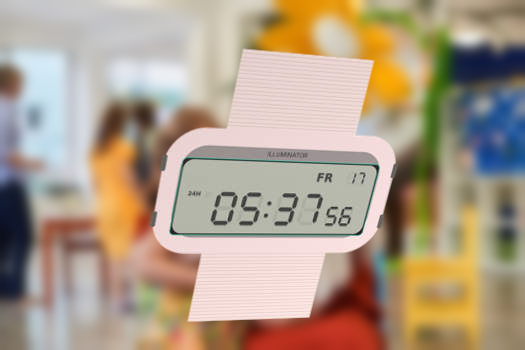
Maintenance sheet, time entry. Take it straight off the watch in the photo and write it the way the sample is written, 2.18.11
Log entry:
5.37.56
